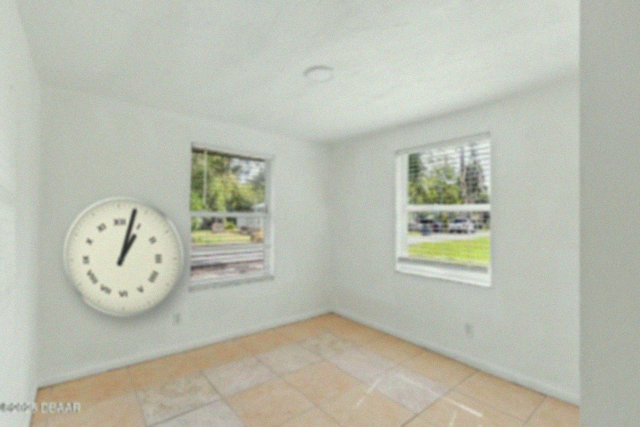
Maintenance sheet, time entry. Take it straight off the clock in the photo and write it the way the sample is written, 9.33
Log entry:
1.03
